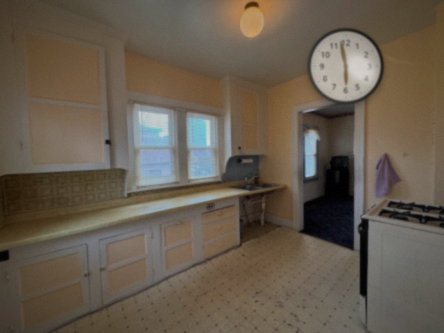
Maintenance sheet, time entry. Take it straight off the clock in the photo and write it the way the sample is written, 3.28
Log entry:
5.58
